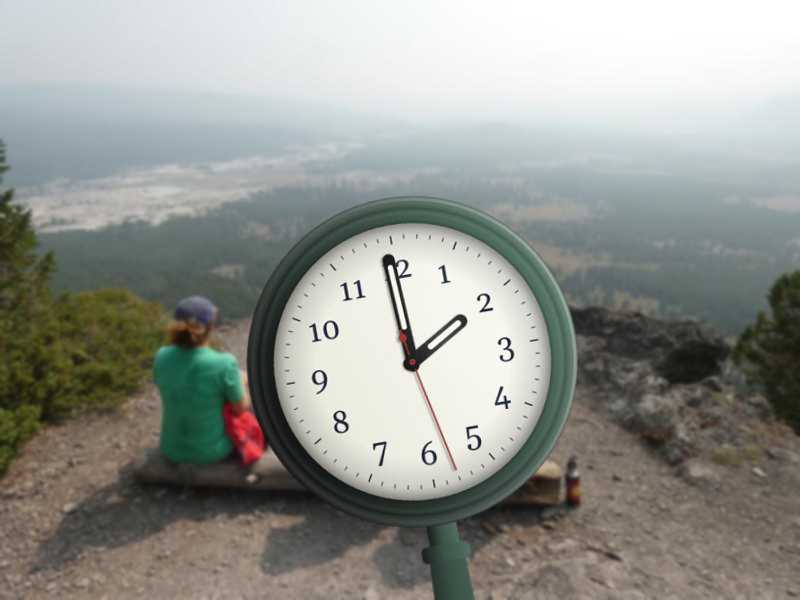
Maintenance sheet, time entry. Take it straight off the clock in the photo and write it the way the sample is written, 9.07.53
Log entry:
1.59.28
